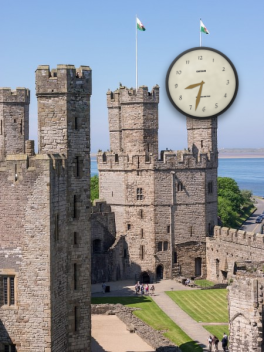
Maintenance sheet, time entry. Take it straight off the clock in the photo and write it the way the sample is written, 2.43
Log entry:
8.33
